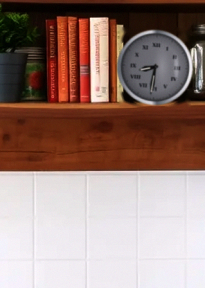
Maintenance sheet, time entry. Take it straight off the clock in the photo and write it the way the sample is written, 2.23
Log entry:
8.31
